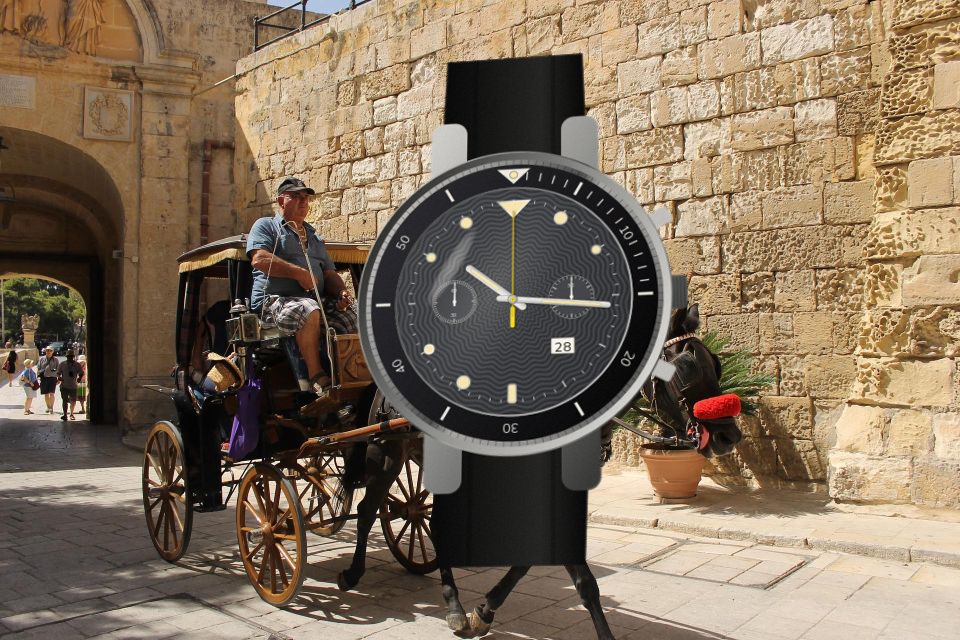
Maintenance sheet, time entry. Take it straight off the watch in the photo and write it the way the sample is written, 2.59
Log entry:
10.16
